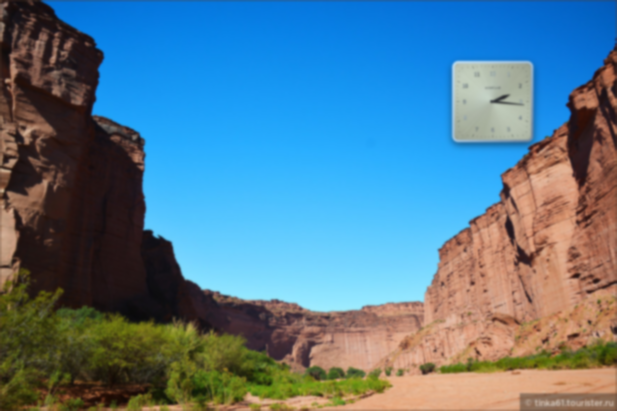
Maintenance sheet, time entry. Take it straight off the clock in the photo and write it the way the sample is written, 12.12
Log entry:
2.16
